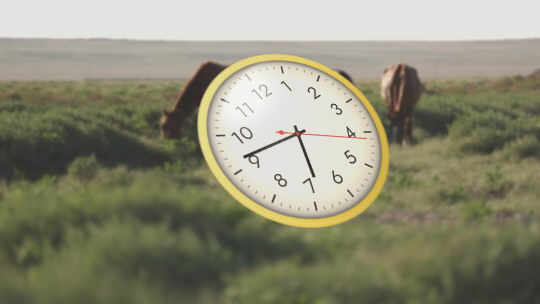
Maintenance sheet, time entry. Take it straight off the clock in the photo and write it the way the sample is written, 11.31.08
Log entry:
6.46.21
